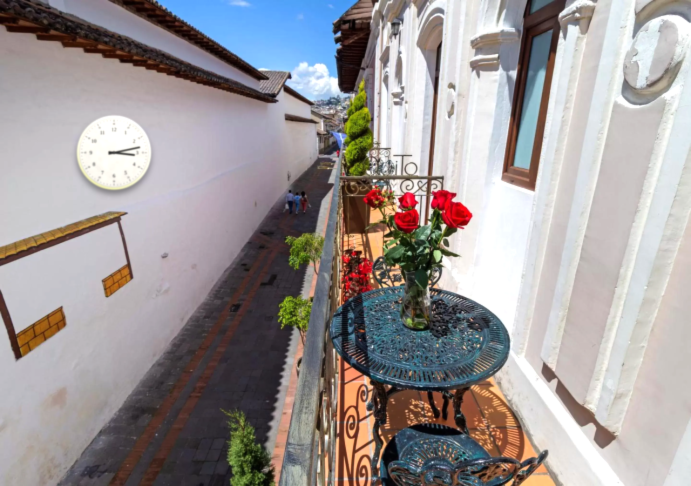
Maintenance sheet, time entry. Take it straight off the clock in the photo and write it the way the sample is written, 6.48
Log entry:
3.13
